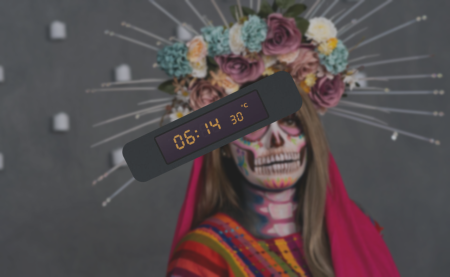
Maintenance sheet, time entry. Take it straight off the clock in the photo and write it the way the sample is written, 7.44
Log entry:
6.14
